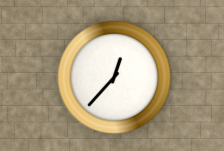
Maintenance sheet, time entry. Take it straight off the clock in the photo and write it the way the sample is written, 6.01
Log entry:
12.37
